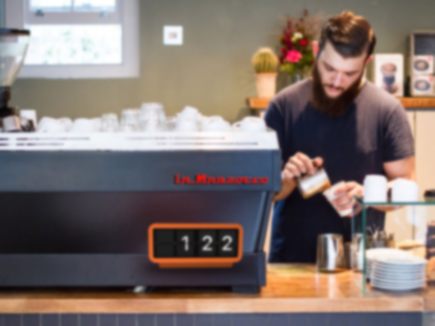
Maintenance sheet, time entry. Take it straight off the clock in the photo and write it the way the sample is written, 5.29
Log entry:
1.22
